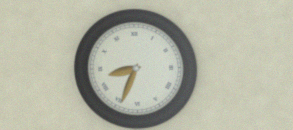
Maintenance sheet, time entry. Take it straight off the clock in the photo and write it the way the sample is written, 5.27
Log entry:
8.34
